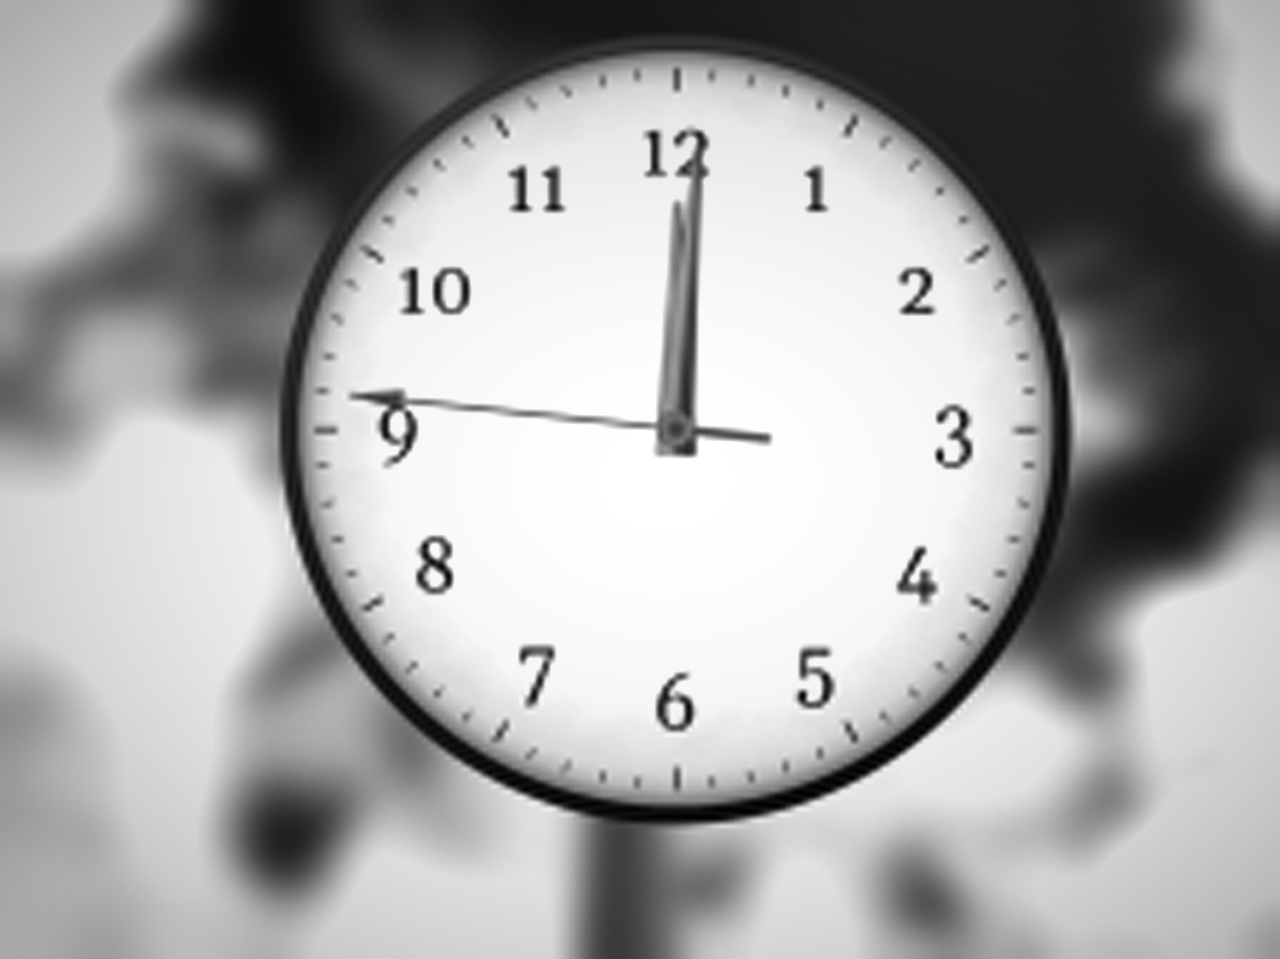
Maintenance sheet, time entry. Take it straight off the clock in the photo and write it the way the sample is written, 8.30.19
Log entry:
12.00.46
